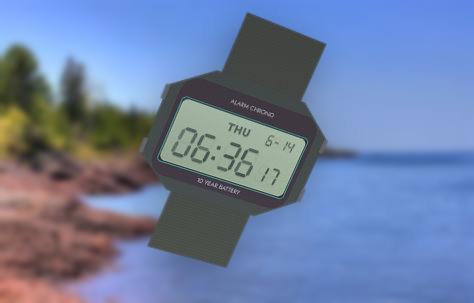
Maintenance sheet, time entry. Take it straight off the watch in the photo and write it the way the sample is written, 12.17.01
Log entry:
6.36.17
